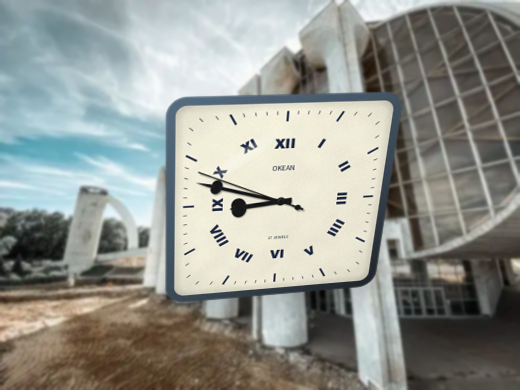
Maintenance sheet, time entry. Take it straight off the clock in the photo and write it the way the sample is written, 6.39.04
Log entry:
8.47.49
